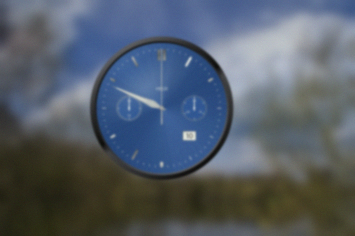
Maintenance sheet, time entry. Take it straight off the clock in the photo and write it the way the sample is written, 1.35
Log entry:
9.49
